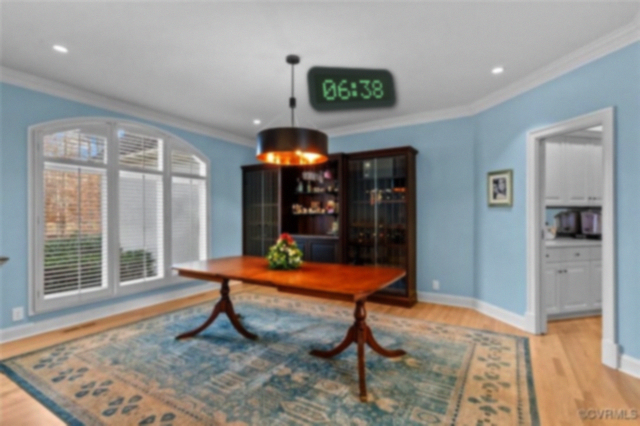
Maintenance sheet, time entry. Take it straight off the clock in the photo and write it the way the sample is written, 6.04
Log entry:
6.38
